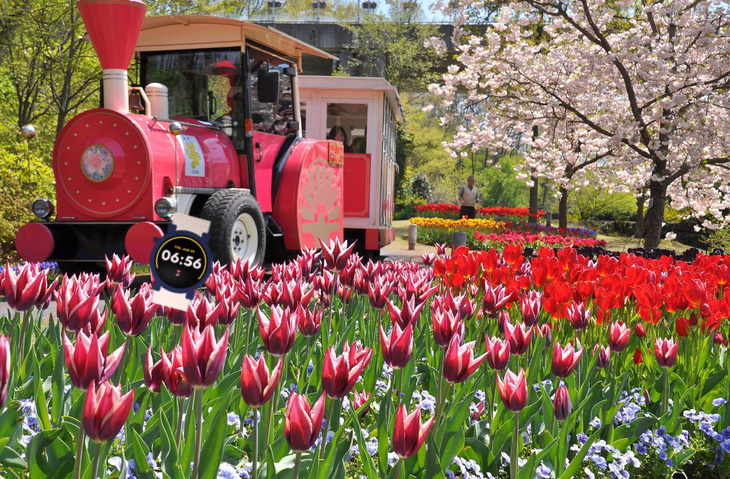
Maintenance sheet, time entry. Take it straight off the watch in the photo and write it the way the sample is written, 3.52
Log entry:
6.56
